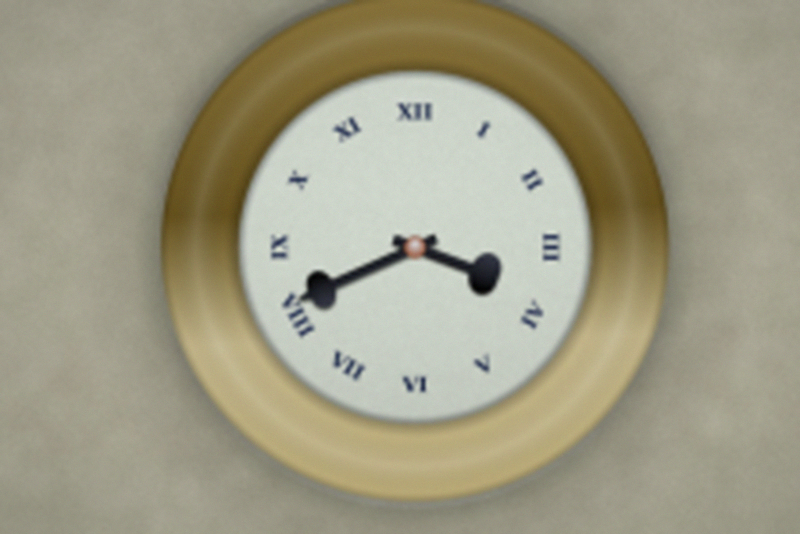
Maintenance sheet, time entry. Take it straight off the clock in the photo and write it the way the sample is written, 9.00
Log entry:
3.41
